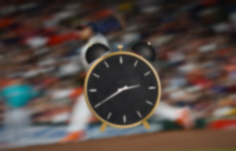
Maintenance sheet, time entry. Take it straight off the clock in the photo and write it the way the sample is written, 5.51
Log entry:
2.40
